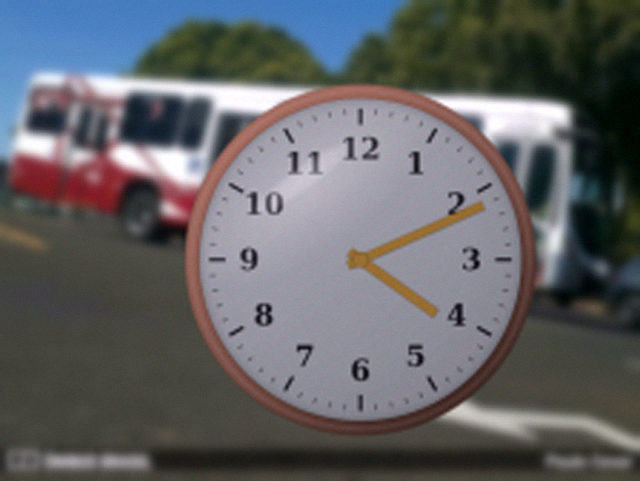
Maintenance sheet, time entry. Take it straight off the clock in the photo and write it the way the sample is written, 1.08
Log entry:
4.11
